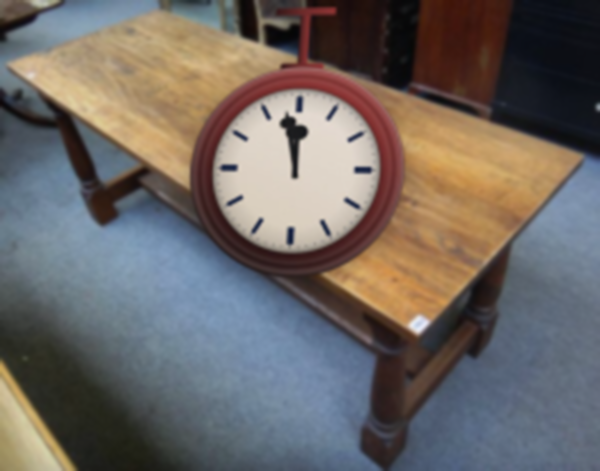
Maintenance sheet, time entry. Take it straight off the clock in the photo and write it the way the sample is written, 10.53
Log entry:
11.58
